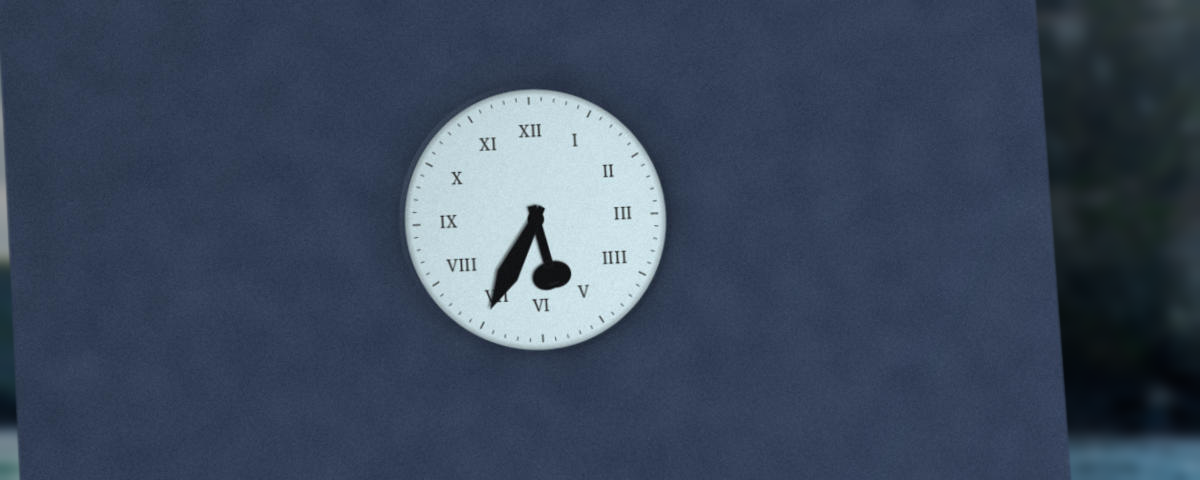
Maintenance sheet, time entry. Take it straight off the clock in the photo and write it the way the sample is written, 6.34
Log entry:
5.35
